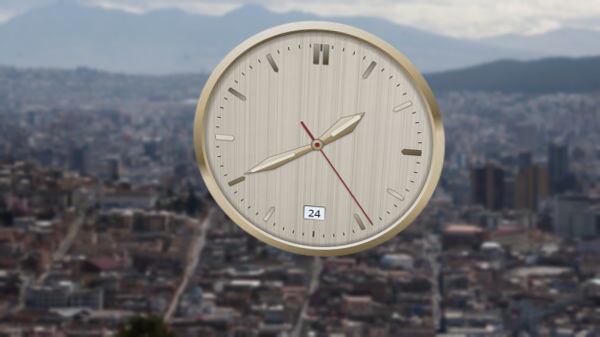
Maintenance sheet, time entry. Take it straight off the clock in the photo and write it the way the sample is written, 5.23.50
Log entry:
1.40.24
